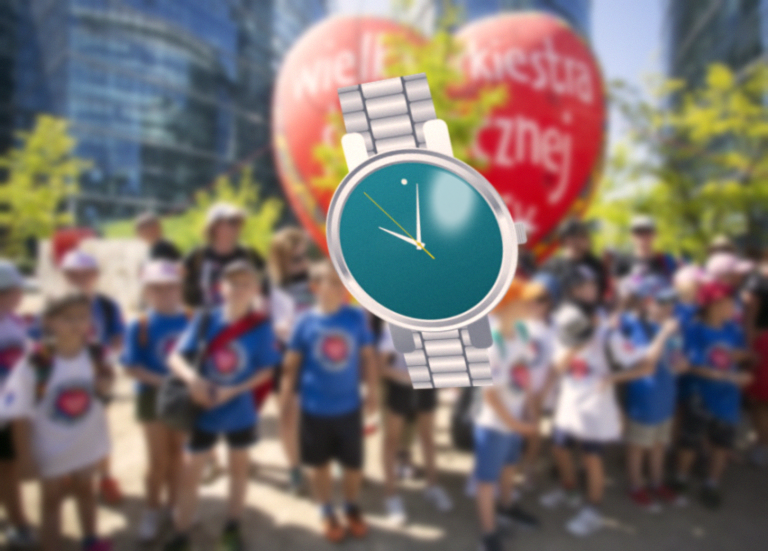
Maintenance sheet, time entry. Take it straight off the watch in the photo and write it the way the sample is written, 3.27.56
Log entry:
10.01.54
